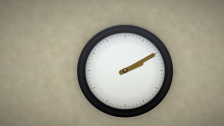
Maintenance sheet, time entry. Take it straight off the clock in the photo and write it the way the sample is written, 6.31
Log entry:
2.10
